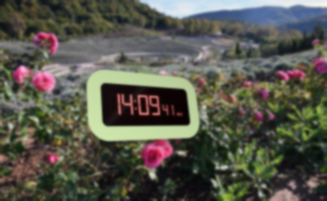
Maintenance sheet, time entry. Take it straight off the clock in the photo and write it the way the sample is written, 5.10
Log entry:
14.09
